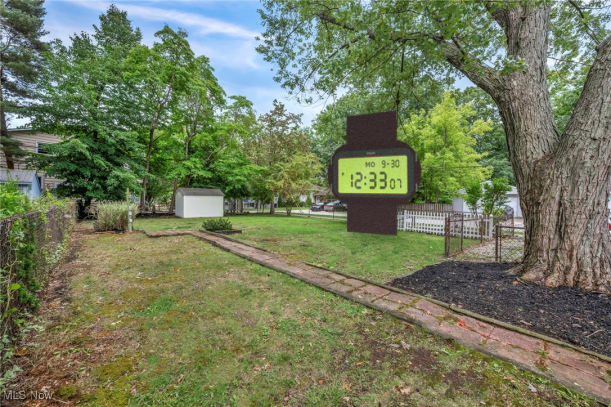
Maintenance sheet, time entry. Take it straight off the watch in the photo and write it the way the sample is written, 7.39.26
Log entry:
12.33.07
